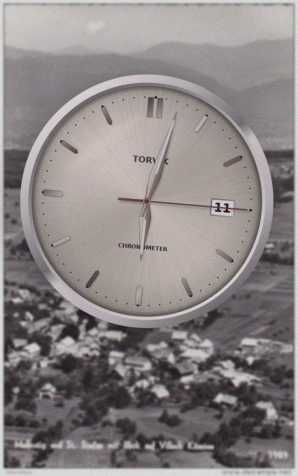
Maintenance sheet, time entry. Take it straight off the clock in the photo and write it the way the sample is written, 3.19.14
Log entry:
6.02.15
